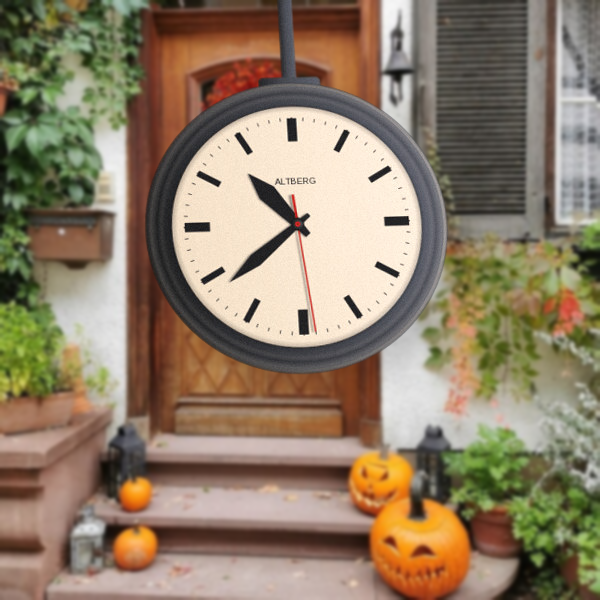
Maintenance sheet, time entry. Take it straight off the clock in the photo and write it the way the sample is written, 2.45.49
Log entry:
10.38.29
